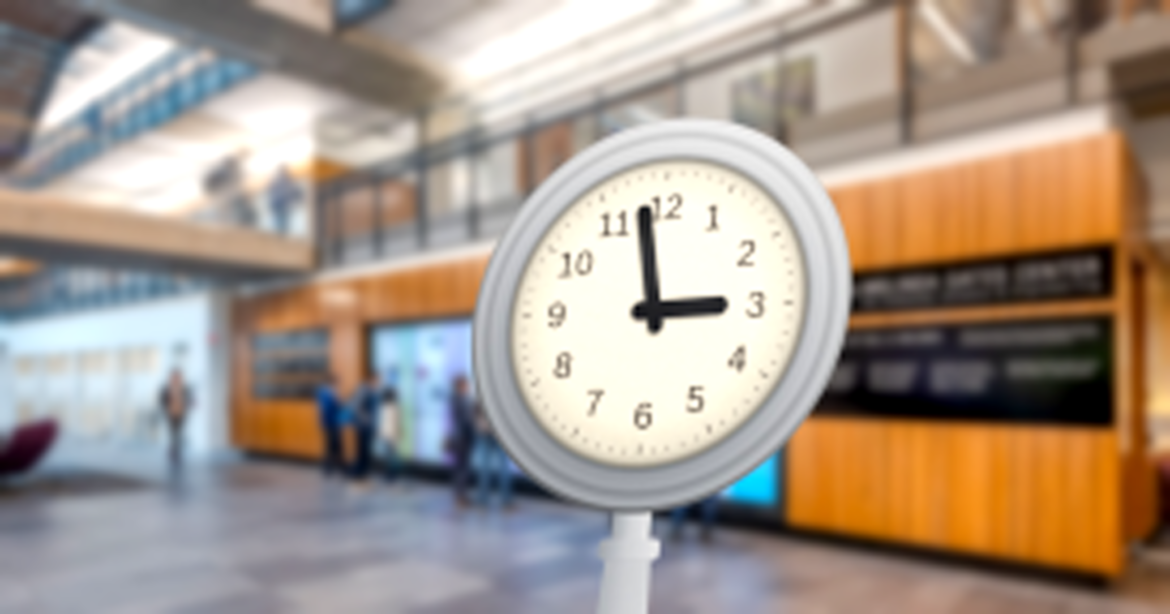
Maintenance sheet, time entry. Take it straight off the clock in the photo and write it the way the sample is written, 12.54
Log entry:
2.58
